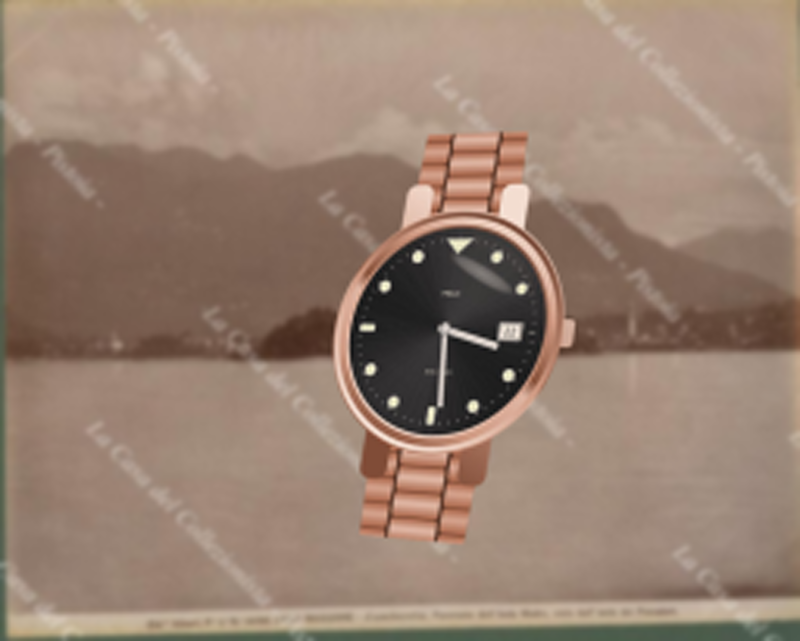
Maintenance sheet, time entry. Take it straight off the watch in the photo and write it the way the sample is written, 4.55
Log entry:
3.29
